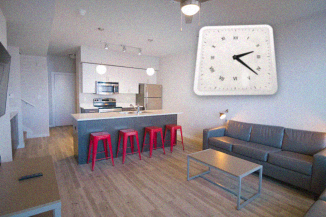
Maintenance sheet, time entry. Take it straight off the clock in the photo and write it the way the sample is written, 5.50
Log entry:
2.22
